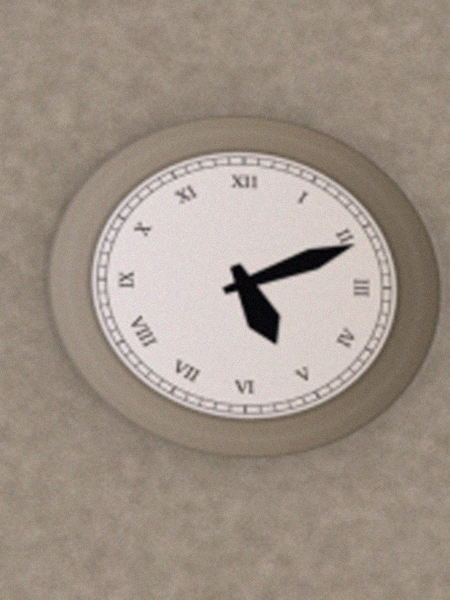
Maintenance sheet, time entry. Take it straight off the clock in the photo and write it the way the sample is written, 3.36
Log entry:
5.11
